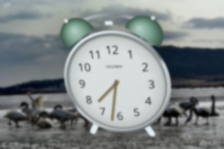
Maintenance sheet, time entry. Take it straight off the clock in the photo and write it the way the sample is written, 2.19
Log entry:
7.32
